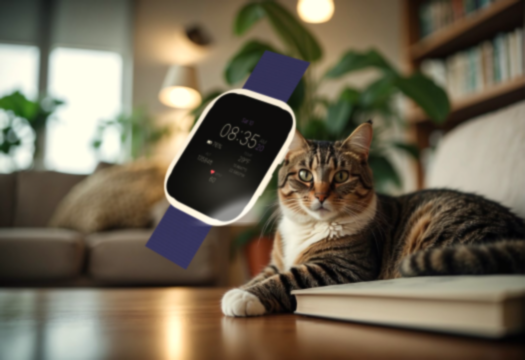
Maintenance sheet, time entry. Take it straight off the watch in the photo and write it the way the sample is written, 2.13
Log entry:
8.35
